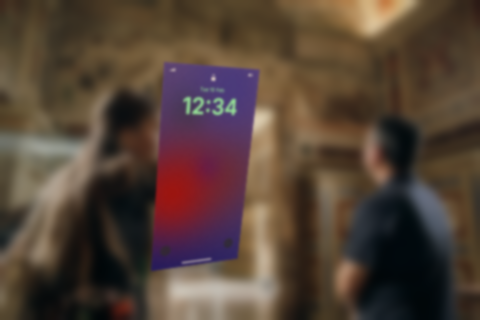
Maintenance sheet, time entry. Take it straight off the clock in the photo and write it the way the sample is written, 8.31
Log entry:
12.34
